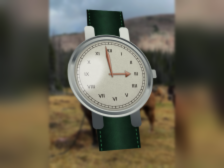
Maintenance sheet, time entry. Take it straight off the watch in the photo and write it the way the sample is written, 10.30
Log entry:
2.59
